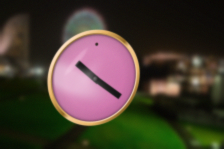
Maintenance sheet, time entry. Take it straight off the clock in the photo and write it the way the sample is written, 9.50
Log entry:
10.21
